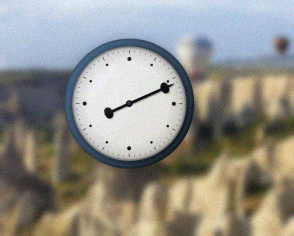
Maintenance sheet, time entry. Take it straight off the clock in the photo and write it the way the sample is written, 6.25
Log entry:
8.11
